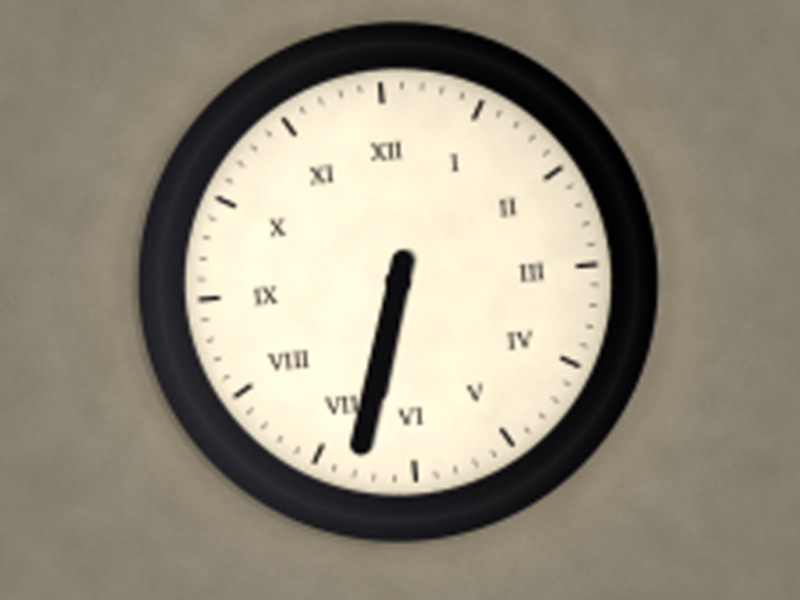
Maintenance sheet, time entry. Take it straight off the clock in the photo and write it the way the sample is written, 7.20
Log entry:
6.33
